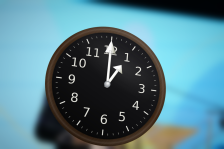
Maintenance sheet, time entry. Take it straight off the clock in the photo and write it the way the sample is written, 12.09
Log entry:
1.00
